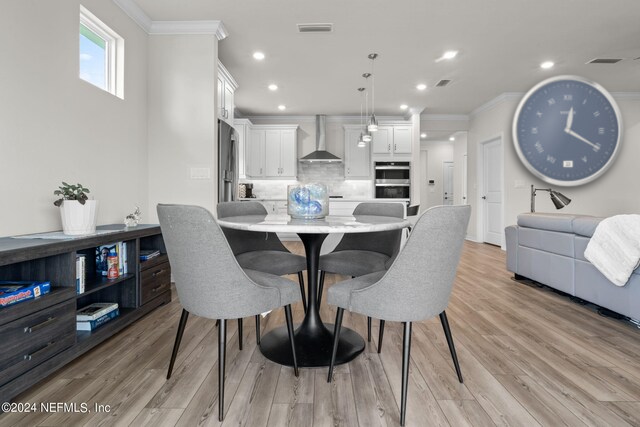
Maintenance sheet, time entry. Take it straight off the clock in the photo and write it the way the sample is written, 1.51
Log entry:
12.20
